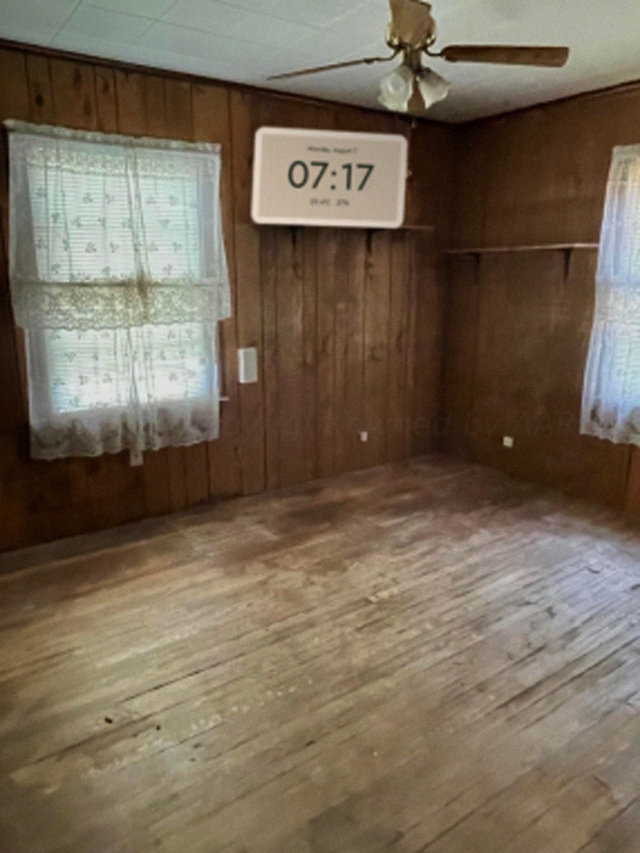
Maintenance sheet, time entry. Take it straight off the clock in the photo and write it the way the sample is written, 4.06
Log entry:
7.17
